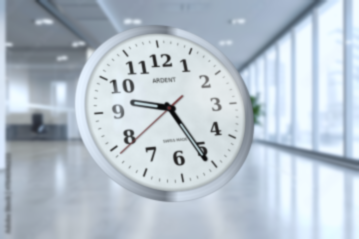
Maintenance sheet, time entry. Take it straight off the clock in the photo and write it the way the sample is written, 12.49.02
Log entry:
9.25.39
